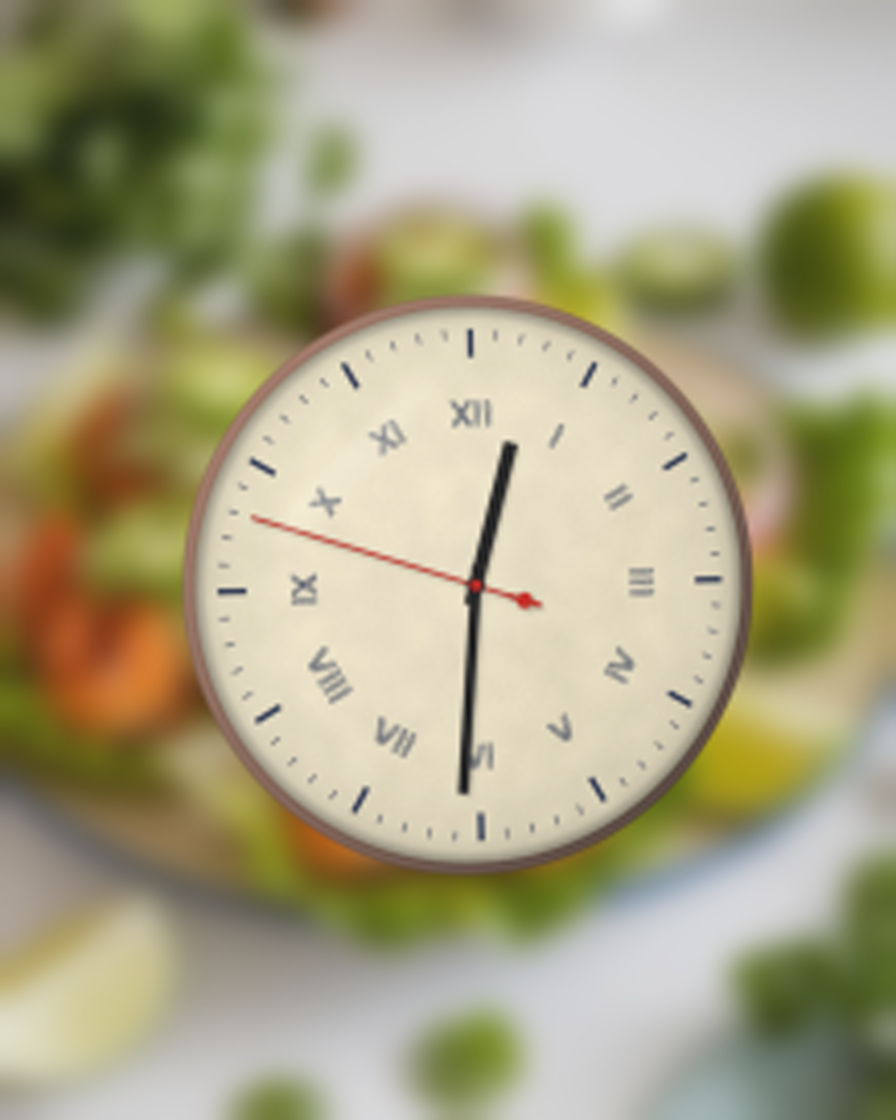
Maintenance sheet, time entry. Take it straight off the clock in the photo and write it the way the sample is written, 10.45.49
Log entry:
12.30.48
